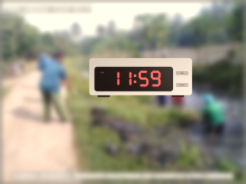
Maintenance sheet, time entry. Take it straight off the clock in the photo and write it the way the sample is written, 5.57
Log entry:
11.59
